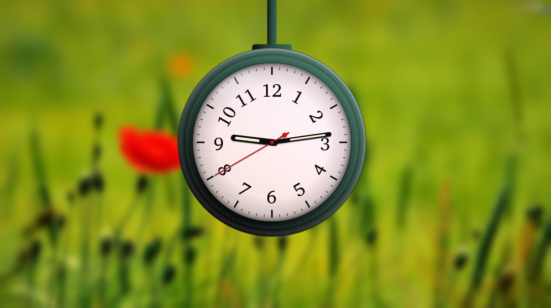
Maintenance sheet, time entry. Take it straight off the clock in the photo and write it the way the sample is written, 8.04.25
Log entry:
9.13.40
